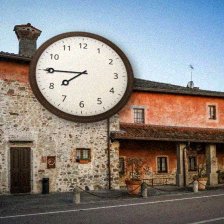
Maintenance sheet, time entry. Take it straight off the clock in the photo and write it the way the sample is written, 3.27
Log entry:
7.45
